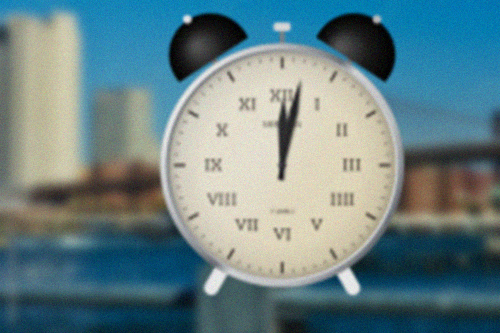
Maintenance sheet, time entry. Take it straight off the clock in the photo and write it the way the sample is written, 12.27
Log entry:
12.02
